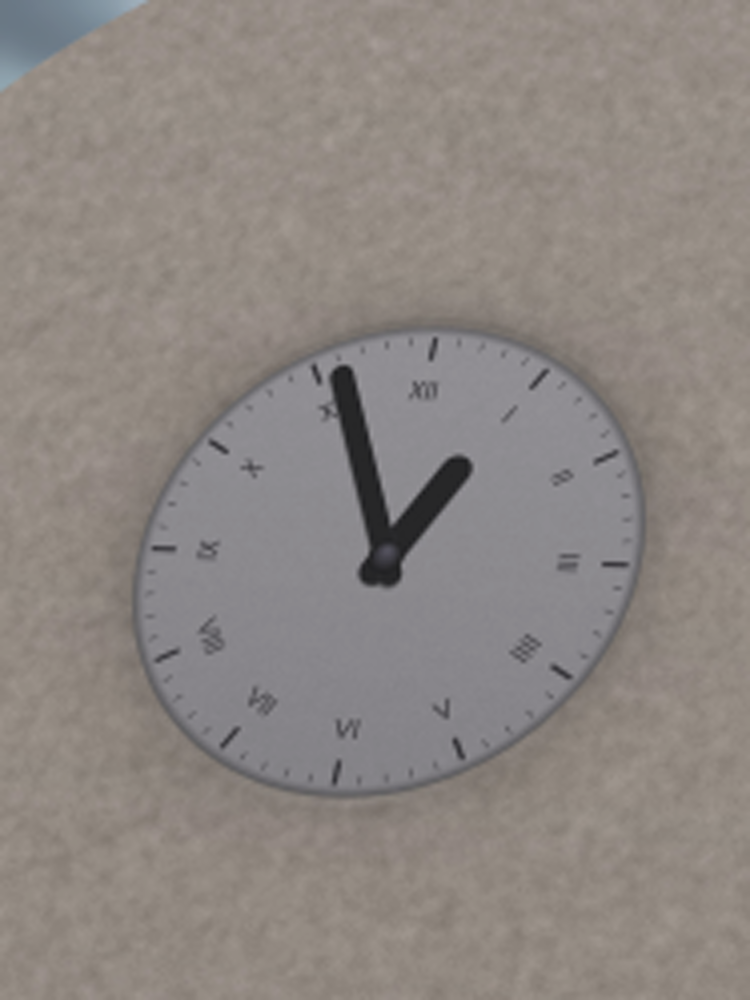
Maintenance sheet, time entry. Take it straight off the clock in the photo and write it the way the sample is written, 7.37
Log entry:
12.56
